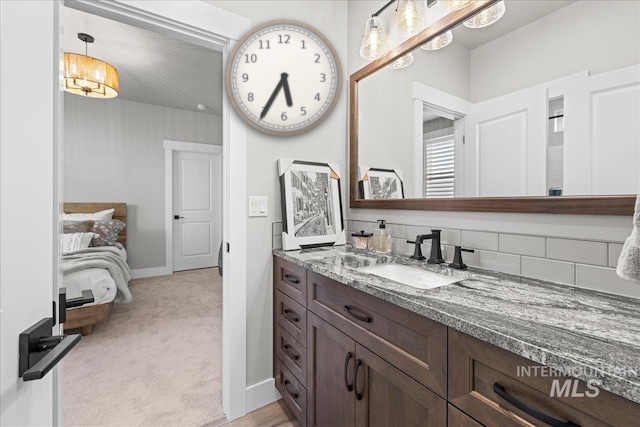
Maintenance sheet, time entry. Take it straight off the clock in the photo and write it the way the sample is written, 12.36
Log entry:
5.35
